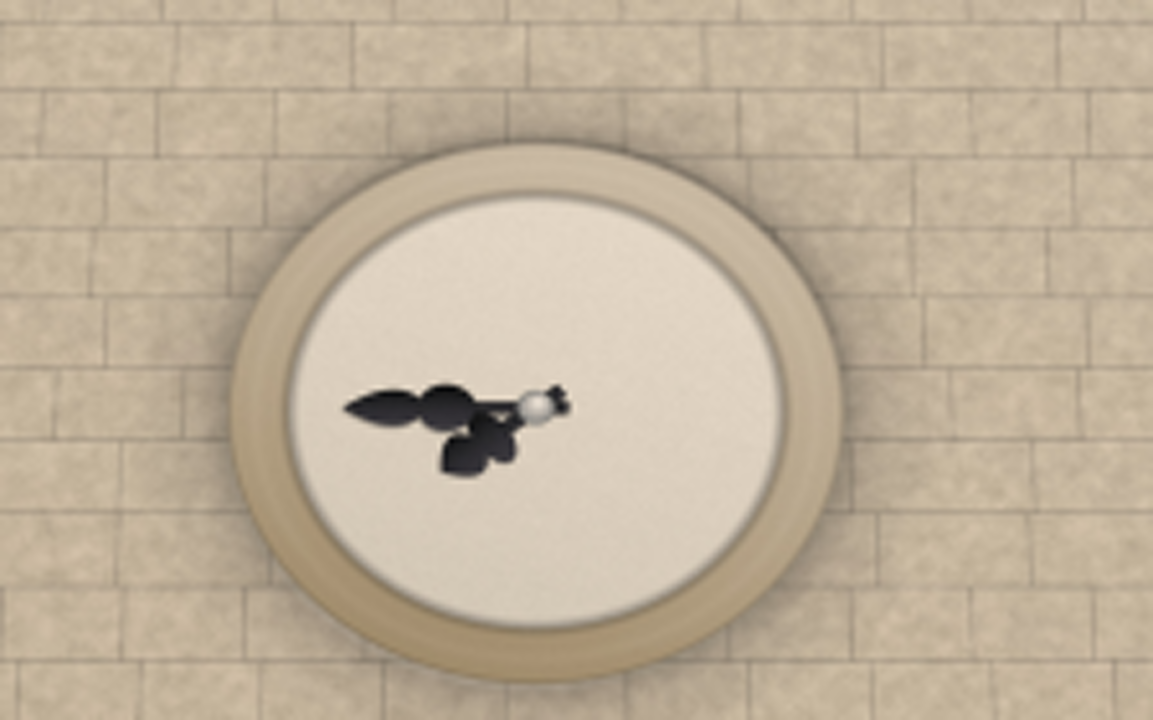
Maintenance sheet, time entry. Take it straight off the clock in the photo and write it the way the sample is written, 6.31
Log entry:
7.45
